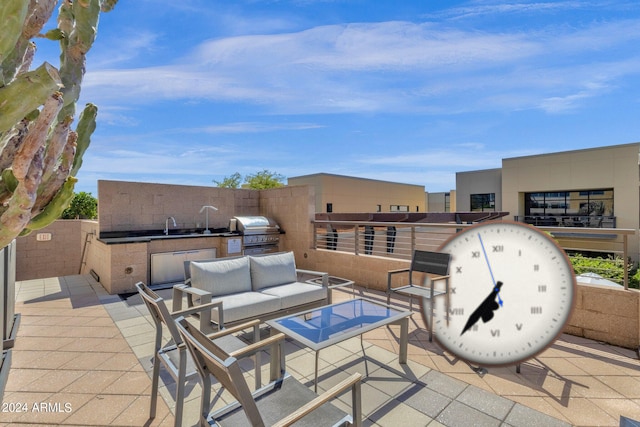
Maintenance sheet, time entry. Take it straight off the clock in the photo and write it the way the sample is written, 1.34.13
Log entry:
6.35.57
